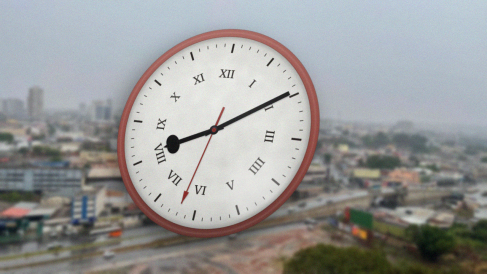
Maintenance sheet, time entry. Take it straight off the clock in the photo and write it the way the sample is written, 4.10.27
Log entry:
8.09.32
